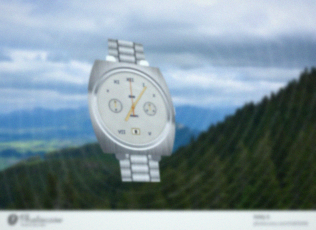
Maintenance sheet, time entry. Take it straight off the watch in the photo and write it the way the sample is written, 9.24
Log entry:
7.06
